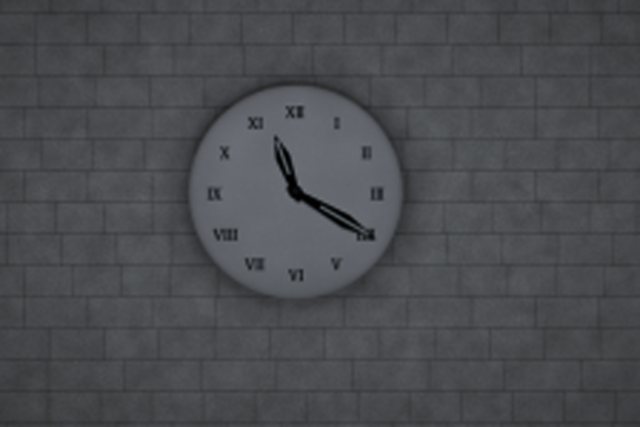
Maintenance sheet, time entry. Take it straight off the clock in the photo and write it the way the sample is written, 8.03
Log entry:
11.20
